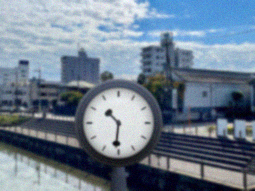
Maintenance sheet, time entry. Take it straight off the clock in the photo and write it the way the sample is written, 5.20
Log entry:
10.31
